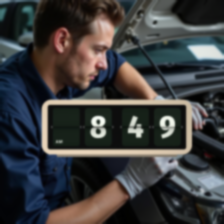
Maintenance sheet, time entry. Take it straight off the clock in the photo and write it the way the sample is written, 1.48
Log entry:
8.49
